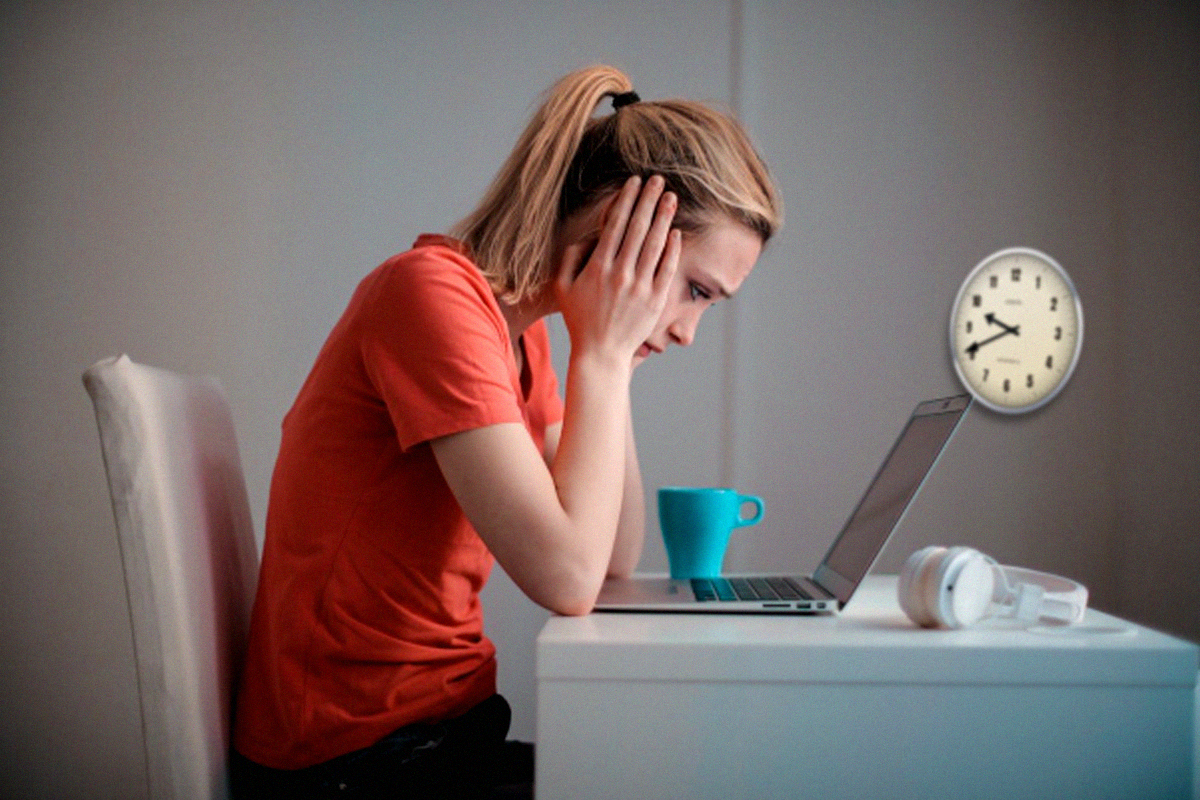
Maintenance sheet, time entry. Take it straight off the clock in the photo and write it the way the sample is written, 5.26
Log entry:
9.41
